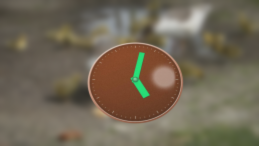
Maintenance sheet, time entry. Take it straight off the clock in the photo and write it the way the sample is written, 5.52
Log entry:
5.02
